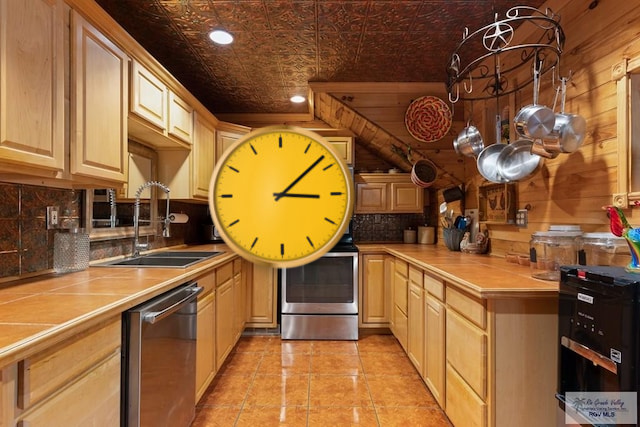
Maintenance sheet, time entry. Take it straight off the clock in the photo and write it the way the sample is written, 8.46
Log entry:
3.08
